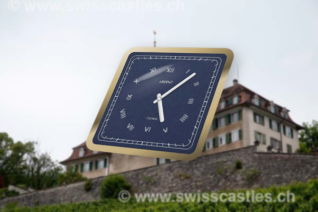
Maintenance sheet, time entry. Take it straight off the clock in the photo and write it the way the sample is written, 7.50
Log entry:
5.07
